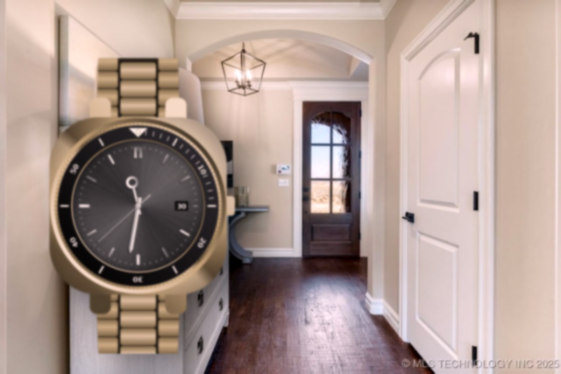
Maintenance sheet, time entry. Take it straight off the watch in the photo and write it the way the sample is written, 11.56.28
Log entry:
11.31.38
